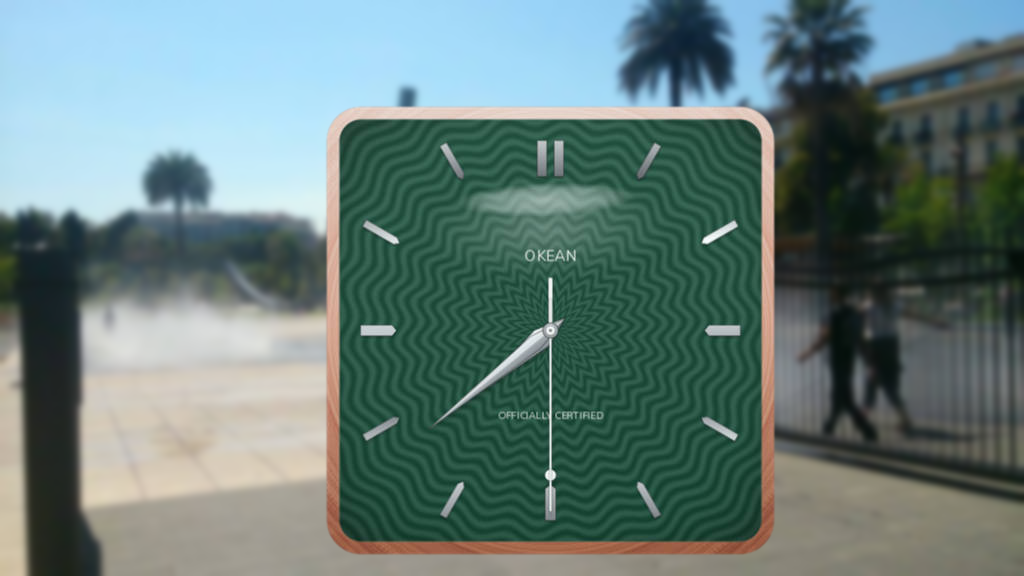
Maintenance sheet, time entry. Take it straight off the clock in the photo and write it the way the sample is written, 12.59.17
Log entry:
7.38.30
